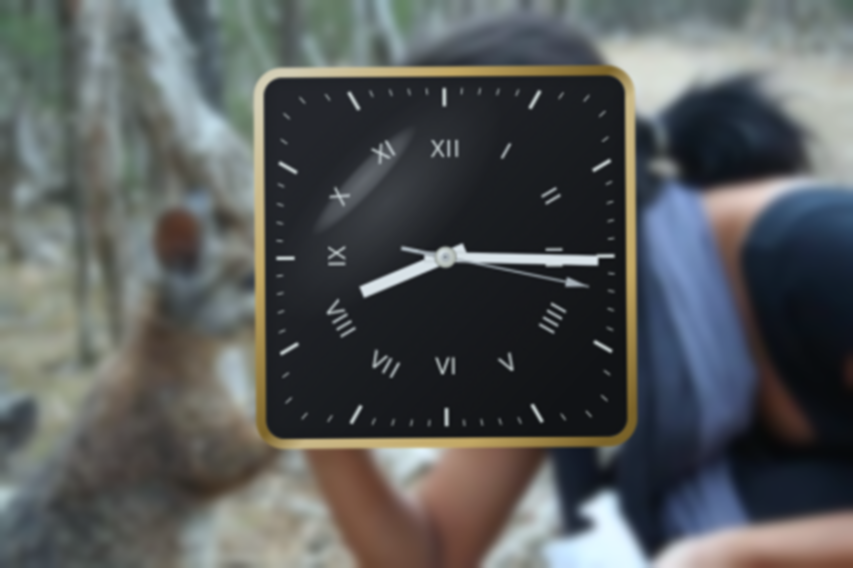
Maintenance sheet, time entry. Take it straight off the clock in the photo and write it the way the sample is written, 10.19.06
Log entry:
8.15.17
